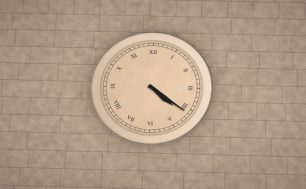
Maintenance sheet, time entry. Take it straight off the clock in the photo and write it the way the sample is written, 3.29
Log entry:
4.21
